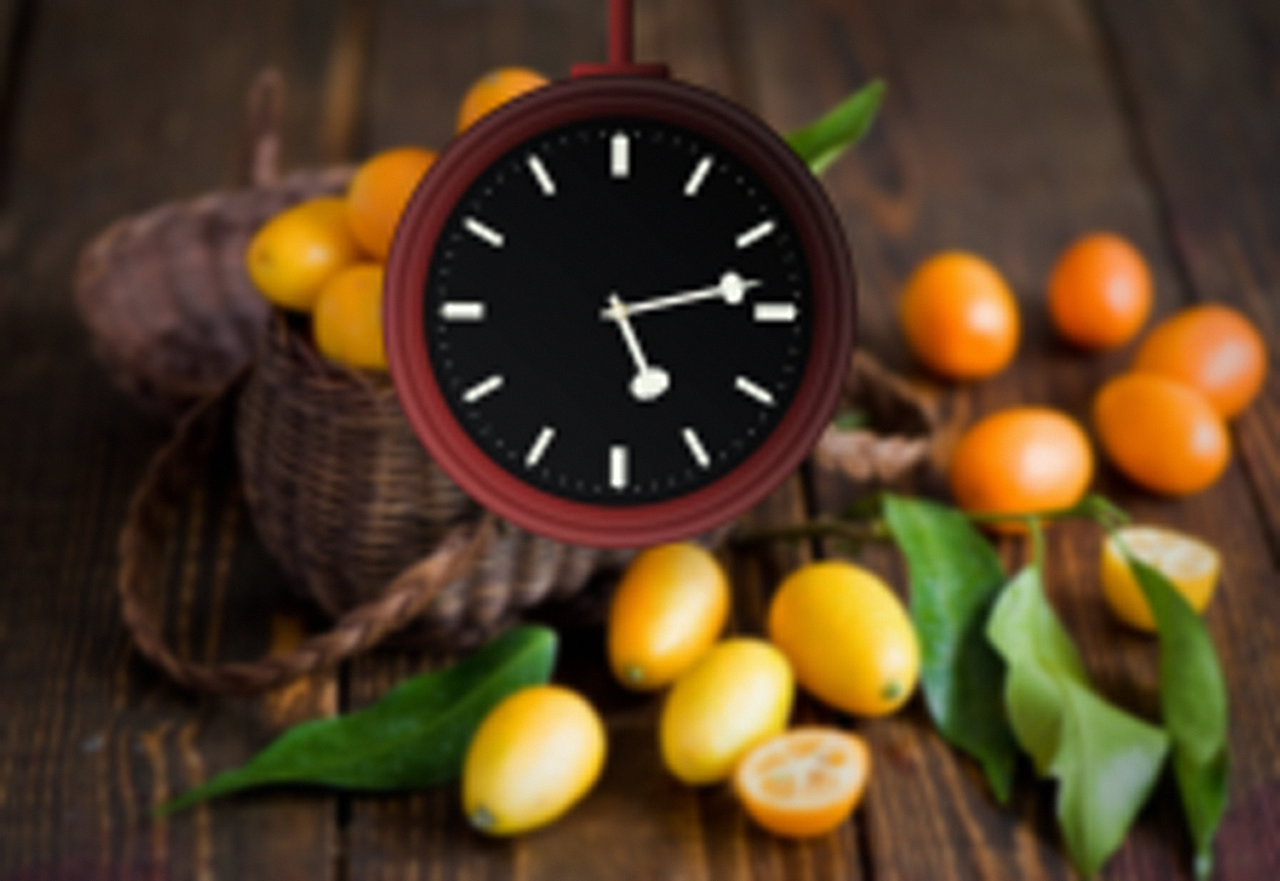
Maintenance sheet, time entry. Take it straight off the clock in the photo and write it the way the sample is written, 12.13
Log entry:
5.13
